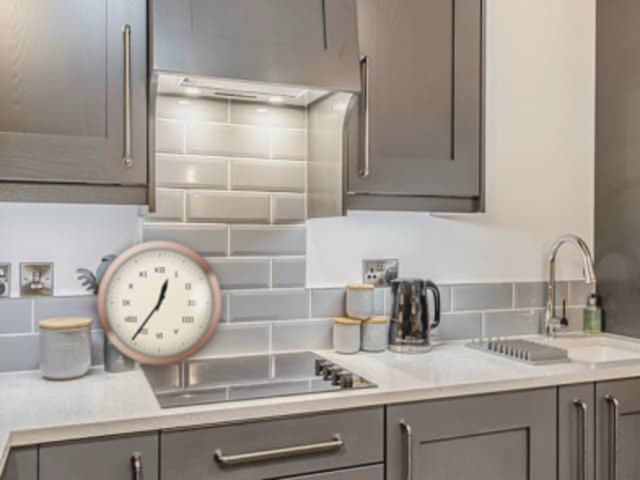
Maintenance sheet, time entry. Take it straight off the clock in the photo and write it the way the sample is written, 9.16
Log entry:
12.36
